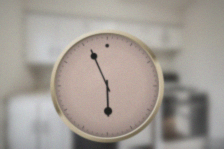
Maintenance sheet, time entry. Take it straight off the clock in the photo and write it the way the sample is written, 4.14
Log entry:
5.56
